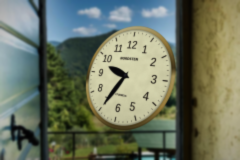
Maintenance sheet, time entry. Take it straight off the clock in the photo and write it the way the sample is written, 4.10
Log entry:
9.35
